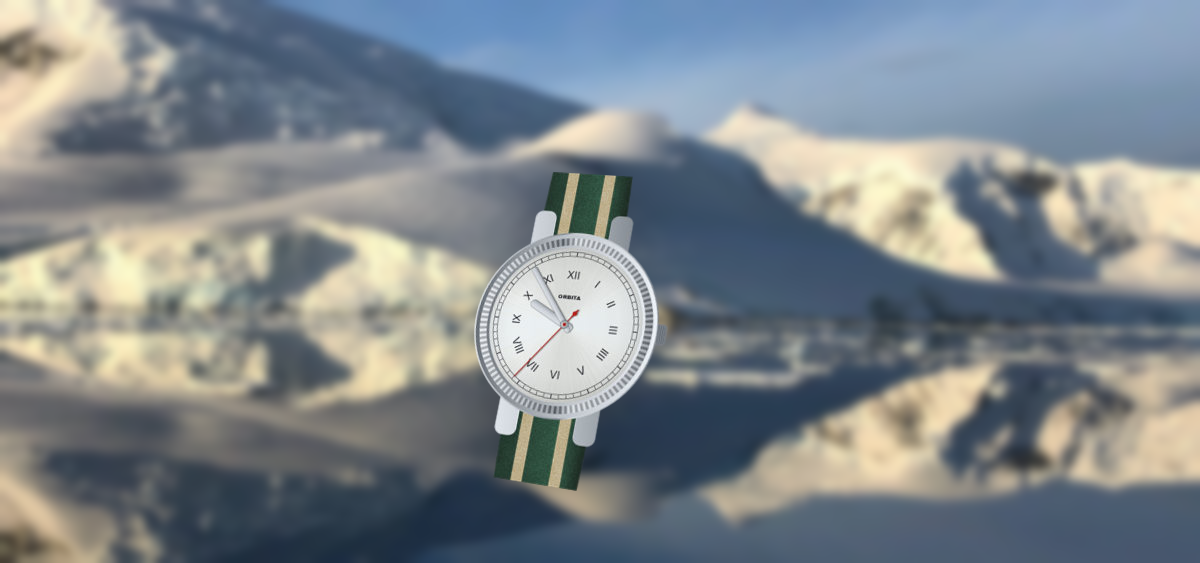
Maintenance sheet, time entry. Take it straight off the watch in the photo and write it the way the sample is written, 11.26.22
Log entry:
9.53.36
